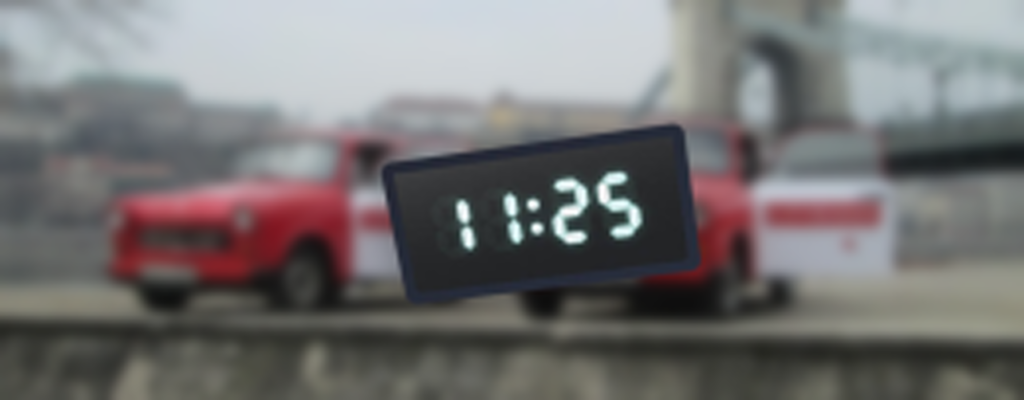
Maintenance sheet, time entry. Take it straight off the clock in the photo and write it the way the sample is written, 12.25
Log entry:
11.25
